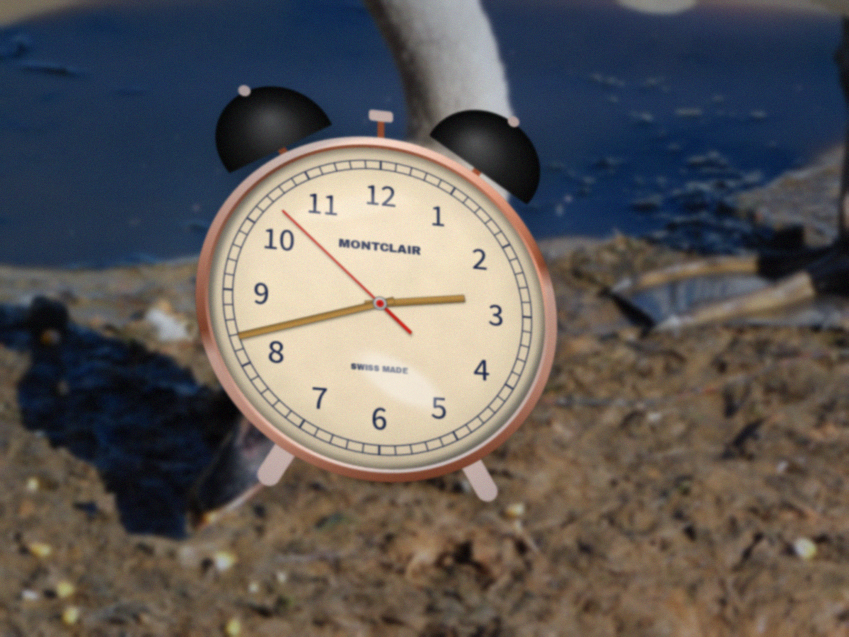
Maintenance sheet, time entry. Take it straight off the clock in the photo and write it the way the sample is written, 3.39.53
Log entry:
2.41.52
